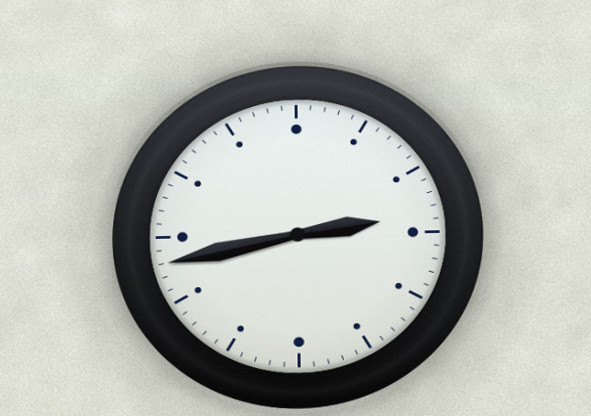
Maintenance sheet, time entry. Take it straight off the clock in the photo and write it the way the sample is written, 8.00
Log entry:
2.43
